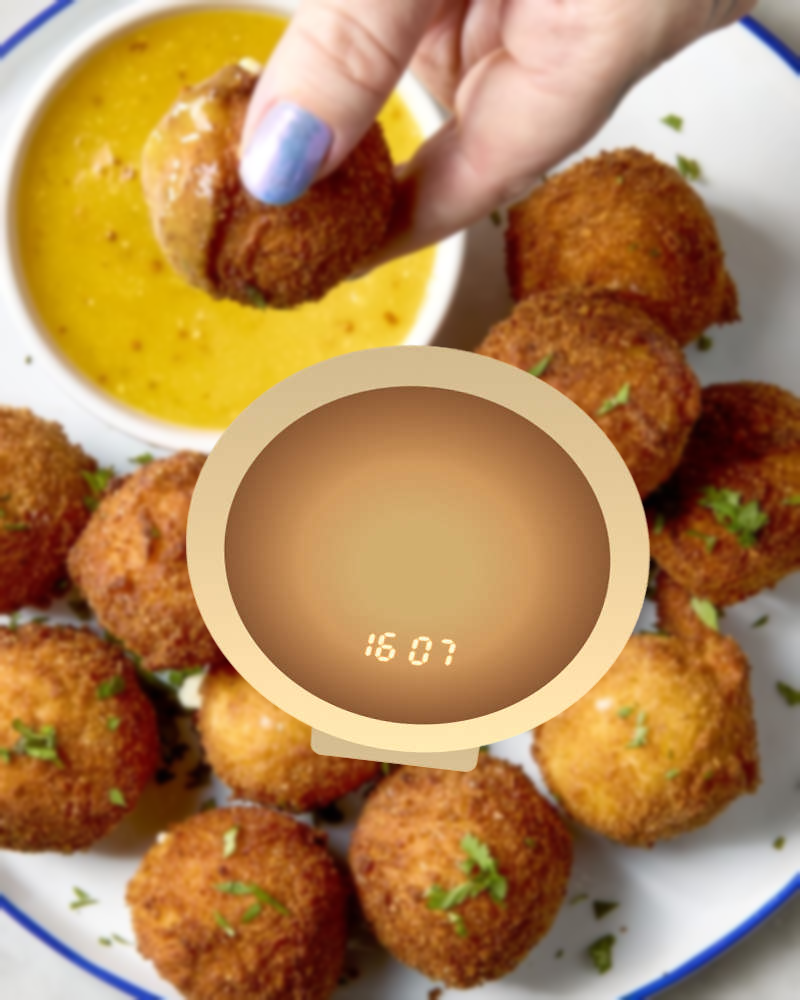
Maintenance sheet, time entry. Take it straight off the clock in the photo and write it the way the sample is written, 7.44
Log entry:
16.07
